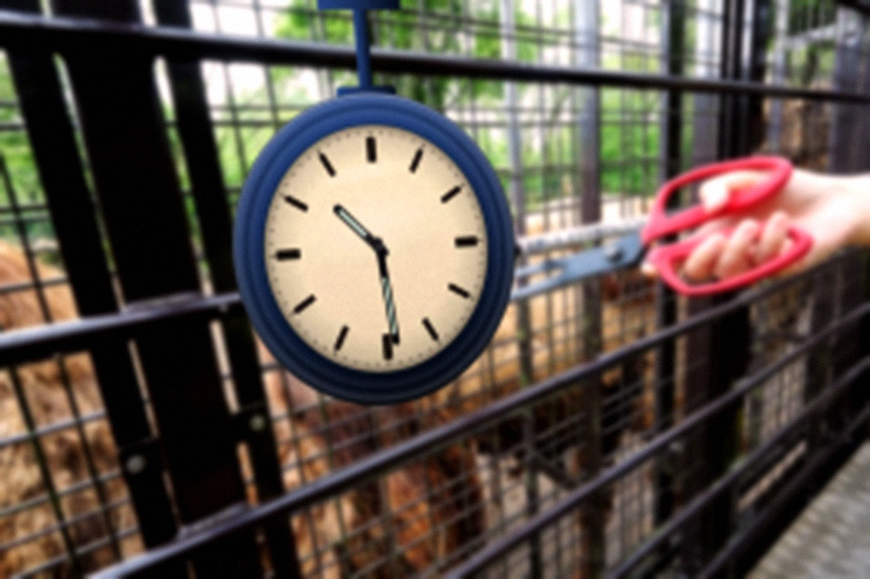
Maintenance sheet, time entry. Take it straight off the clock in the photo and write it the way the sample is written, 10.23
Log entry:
10.29
